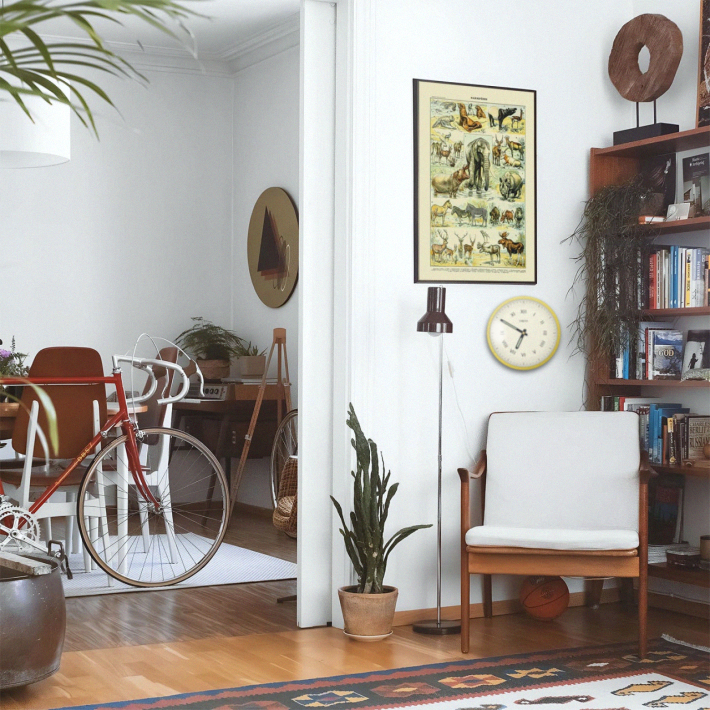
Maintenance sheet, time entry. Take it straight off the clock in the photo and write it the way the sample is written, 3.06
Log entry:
6.50
